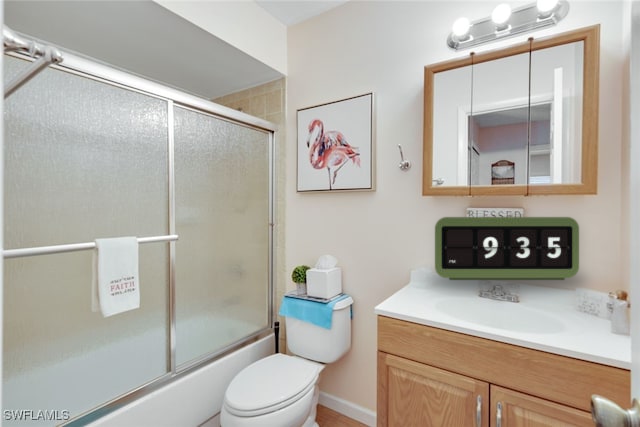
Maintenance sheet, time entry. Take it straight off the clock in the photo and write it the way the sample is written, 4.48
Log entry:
9.35
